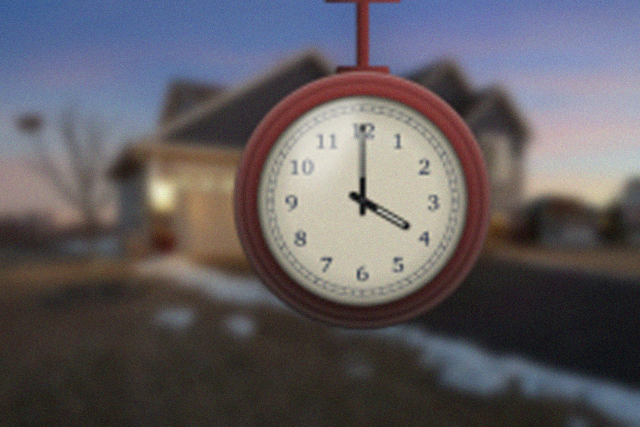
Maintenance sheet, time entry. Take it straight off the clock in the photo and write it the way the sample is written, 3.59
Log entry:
4.00
